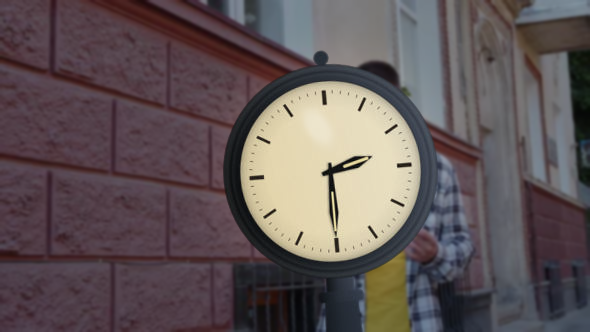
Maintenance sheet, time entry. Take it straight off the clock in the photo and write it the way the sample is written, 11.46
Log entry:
2.30
